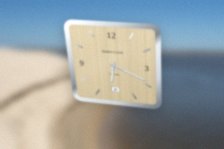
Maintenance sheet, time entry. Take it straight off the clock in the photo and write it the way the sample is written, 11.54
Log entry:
6.19
